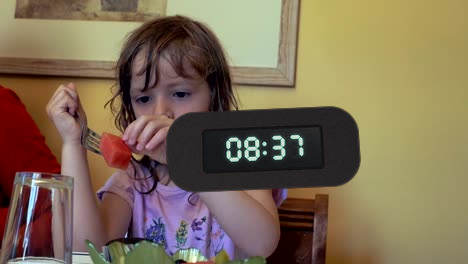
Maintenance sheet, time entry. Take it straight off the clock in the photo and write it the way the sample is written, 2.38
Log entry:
8.37
